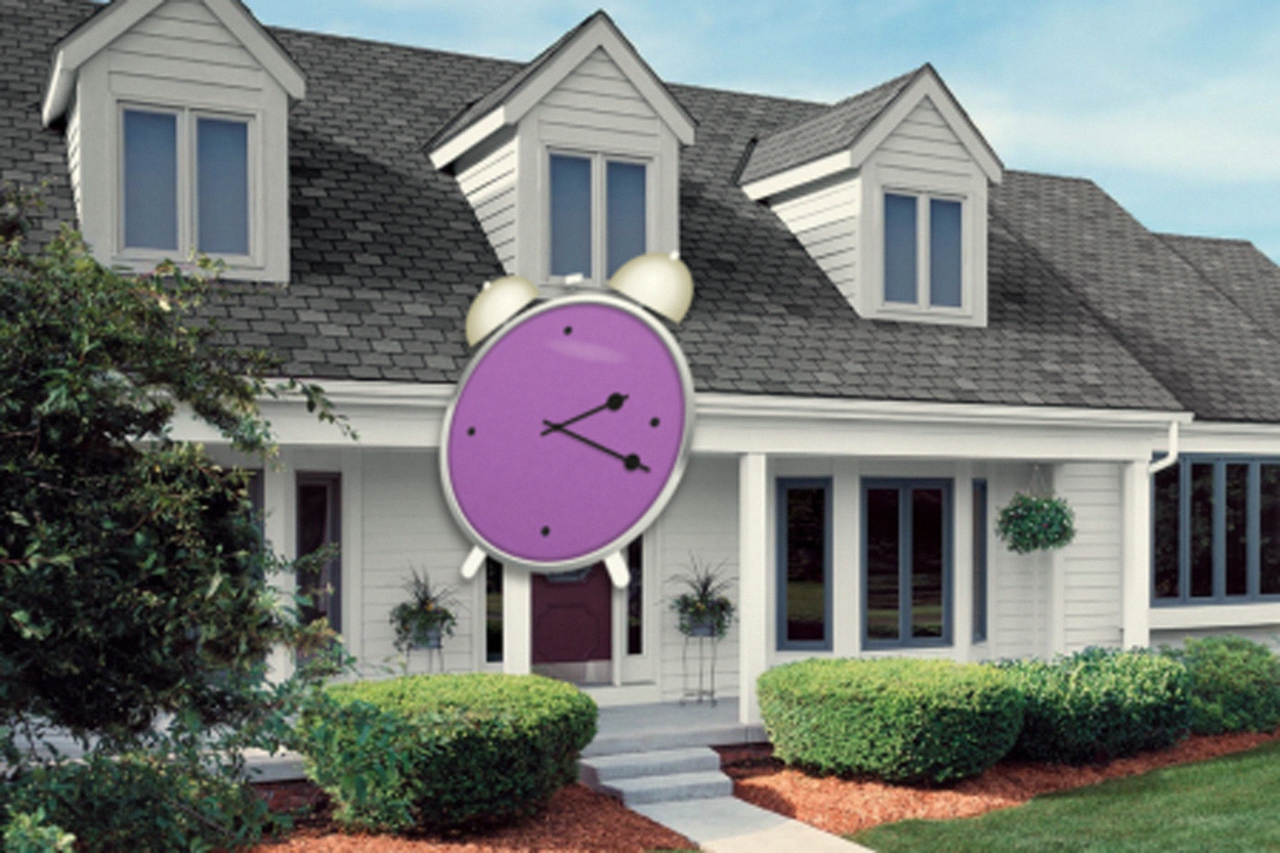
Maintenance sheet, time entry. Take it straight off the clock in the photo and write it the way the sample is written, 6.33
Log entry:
2.19
